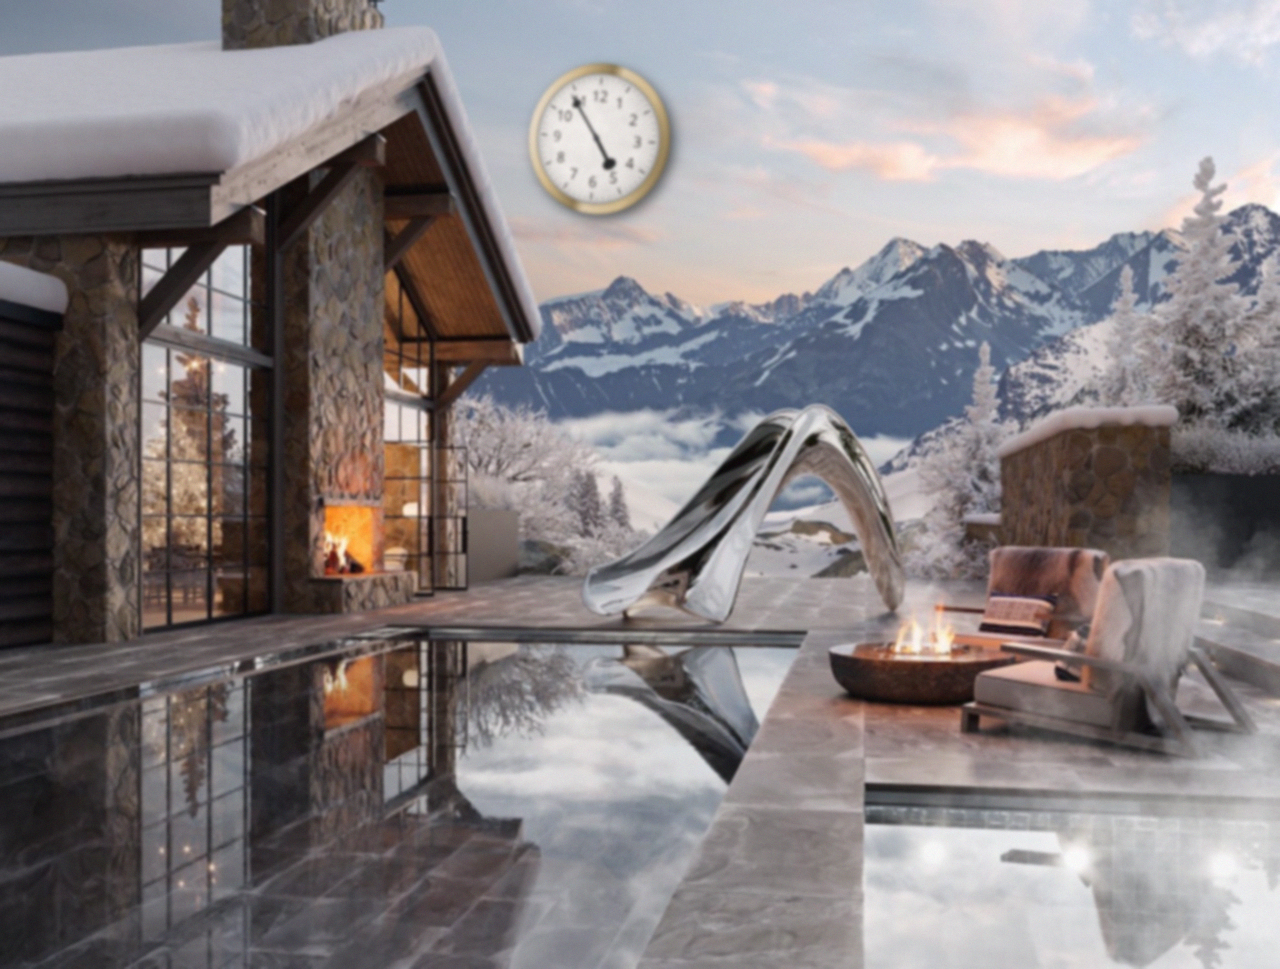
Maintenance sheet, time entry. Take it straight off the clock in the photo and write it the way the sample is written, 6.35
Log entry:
4.54
